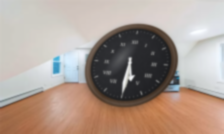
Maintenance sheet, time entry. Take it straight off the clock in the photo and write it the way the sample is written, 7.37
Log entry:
5.30
